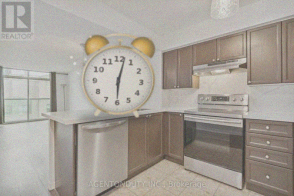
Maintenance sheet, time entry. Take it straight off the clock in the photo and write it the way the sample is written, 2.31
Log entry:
6.02
